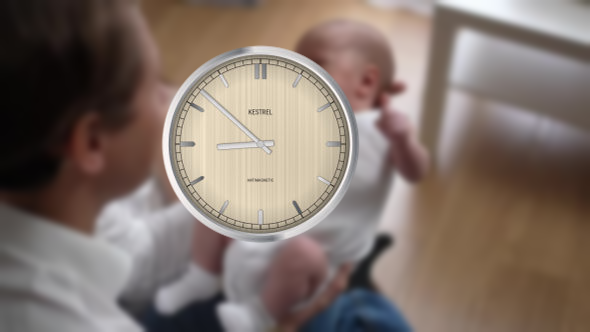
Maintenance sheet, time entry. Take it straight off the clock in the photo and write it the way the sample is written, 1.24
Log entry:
8.52
